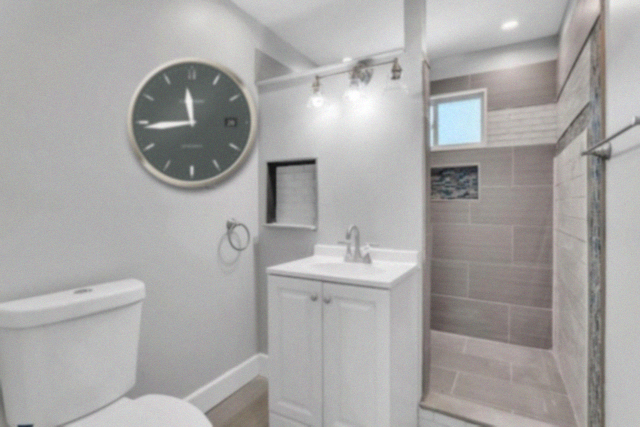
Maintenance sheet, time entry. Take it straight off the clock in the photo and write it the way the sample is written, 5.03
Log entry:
11.44
